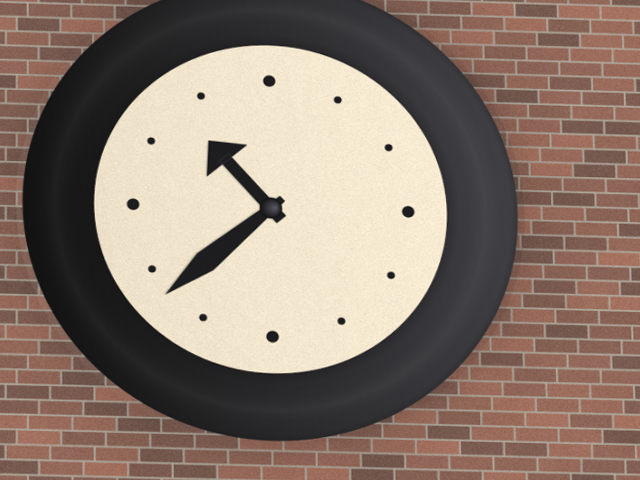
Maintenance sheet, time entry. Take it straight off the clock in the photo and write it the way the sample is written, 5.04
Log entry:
10.38
